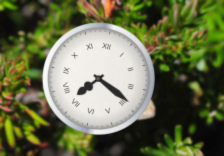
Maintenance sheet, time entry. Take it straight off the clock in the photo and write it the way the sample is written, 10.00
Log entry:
7.19
